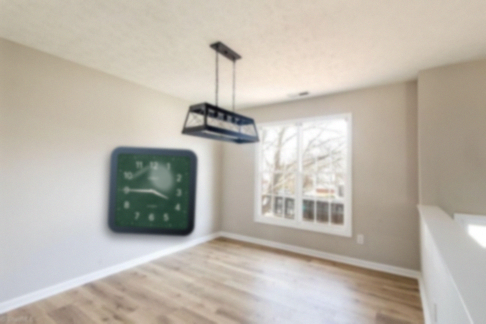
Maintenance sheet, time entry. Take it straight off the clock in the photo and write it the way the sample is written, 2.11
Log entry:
3.45
